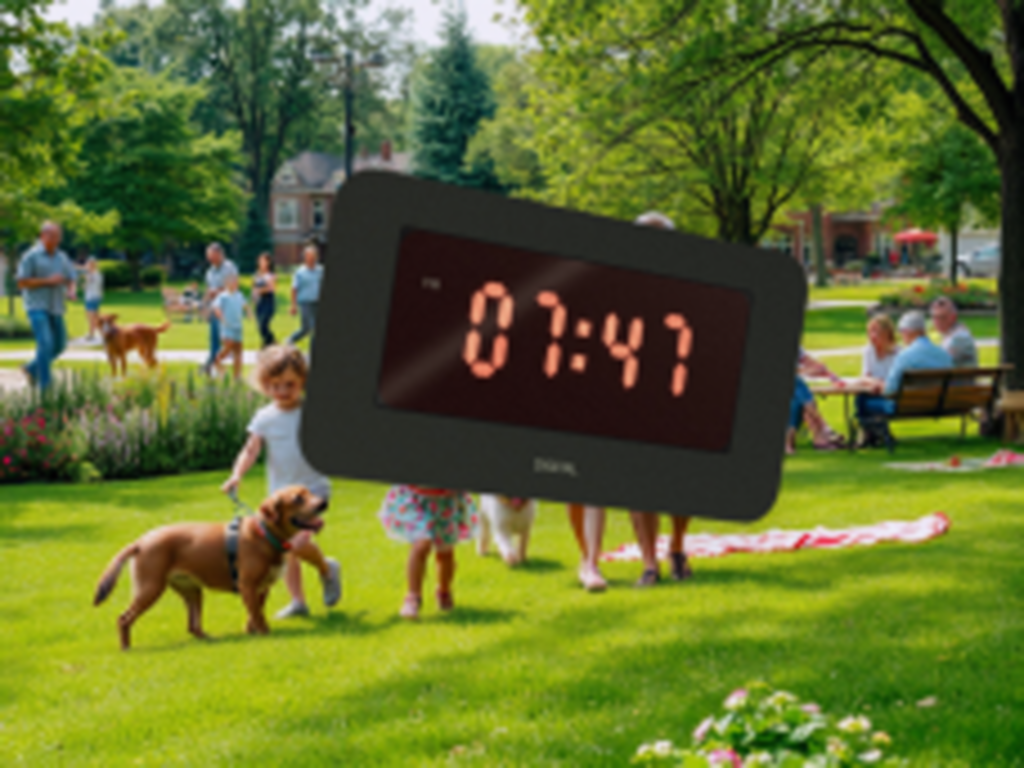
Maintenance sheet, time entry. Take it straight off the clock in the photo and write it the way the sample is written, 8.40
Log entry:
7.47
